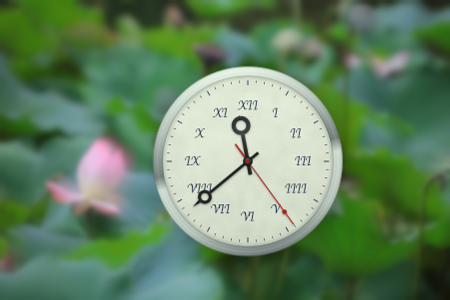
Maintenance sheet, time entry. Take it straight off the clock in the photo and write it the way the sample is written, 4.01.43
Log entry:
11.38.24
